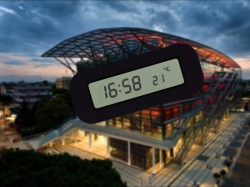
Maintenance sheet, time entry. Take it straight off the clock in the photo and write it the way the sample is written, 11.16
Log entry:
16.58
